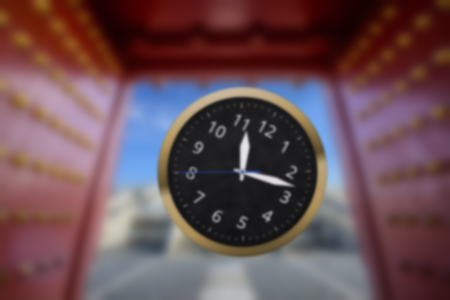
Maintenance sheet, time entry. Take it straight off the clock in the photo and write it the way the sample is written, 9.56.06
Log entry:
11.12.40
